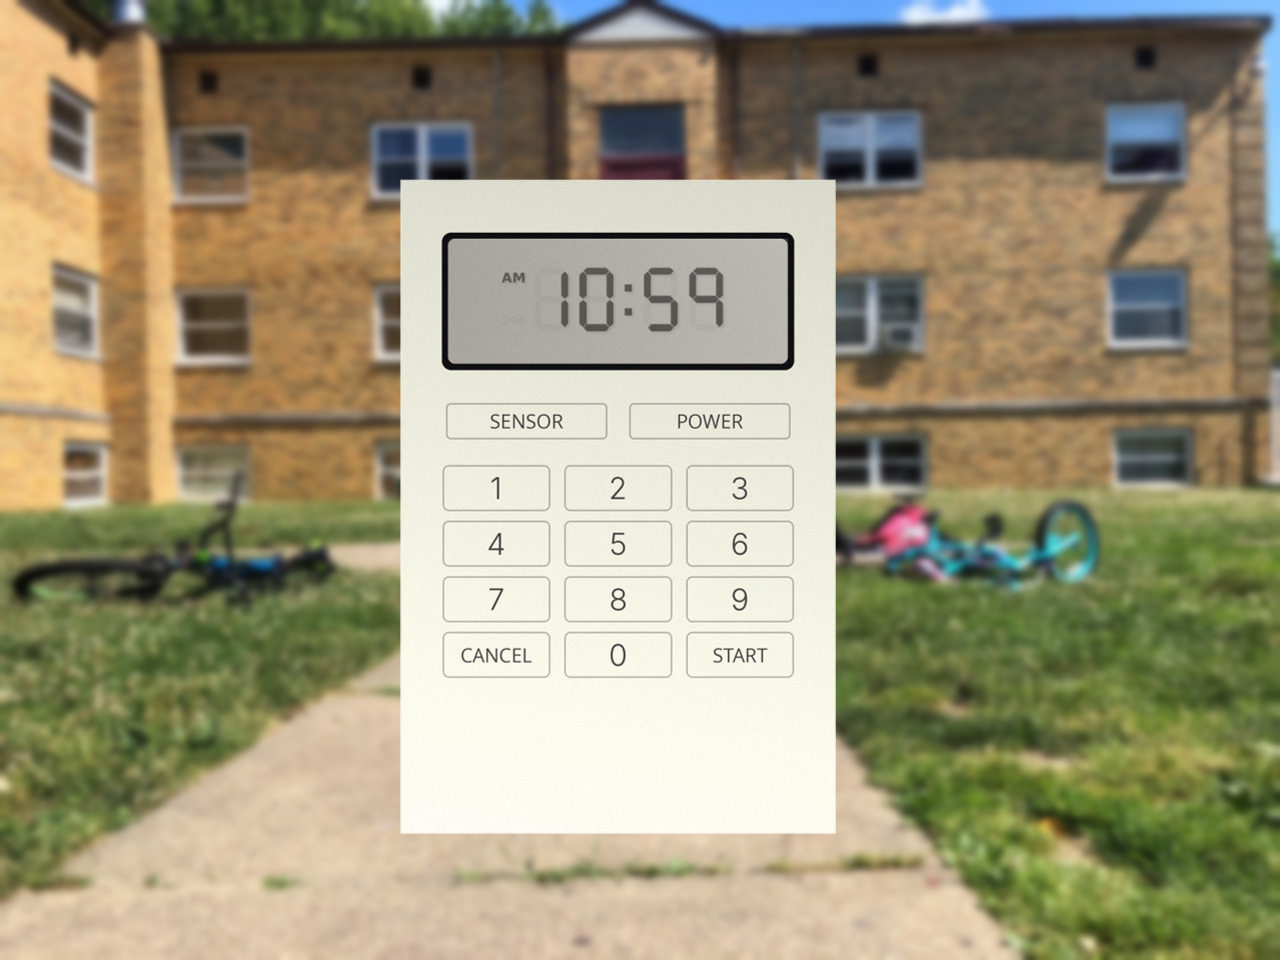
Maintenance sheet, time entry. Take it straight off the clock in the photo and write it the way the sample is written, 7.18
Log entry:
10.59
